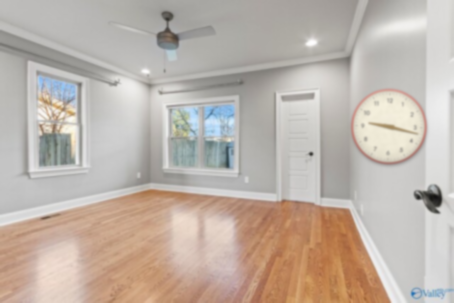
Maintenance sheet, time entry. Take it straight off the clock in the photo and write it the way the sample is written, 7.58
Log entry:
9.17
